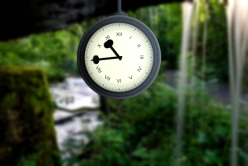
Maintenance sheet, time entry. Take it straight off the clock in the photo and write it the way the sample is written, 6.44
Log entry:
10.44
